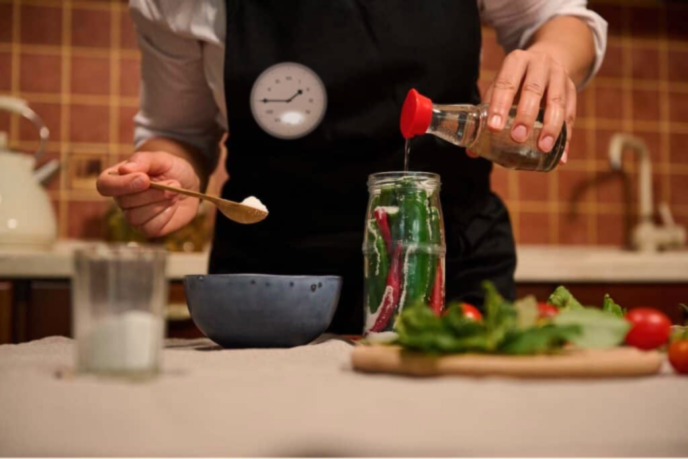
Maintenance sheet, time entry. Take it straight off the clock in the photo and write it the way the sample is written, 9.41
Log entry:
1.45
